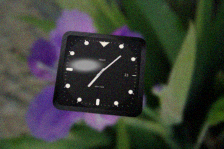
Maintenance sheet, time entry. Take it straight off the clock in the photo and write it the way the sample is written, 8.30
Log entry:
7.07
